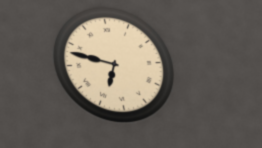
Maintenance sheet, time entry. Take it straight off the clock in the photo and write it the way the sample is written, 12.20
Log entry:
6.48
